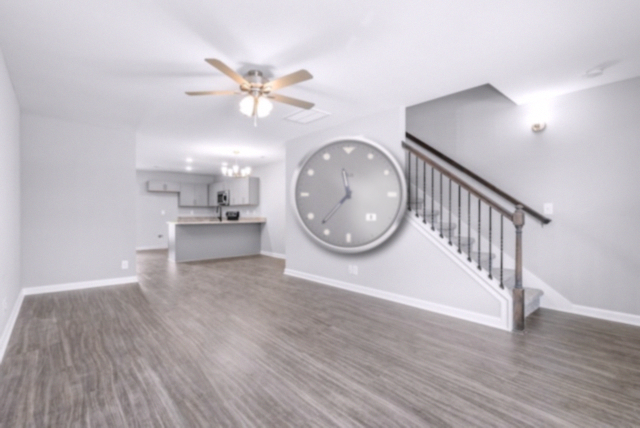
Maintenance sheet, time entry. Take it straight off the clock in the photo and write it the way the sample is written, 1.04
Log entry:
11.37
